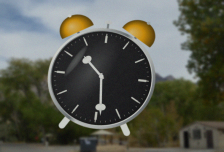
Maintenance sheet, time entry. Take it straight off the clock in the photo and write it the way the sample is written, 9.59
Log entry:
10.29
